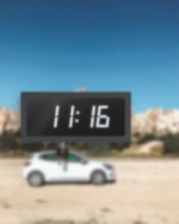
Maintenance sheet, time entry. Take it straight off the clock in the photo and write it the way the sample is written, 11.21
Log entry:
11.16
